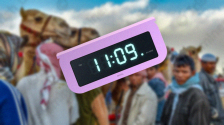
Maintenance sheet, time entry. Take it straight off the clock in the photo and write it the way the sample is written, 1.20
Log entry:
11.09
